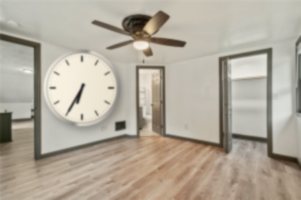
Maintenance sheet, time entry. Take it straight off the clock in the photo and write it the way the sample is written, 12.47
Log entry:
6.35
